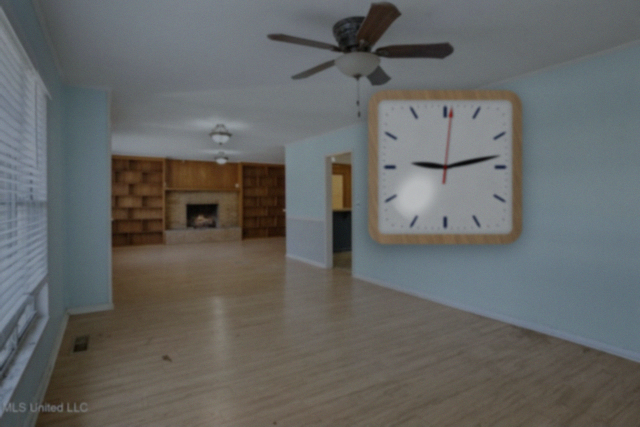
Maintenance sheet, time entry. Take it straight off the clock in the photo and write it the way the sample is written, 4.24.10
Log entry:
9.13.01
